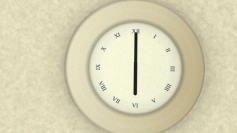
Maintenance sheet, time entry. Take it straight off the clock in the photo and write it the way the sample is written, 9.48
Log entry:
6.00
